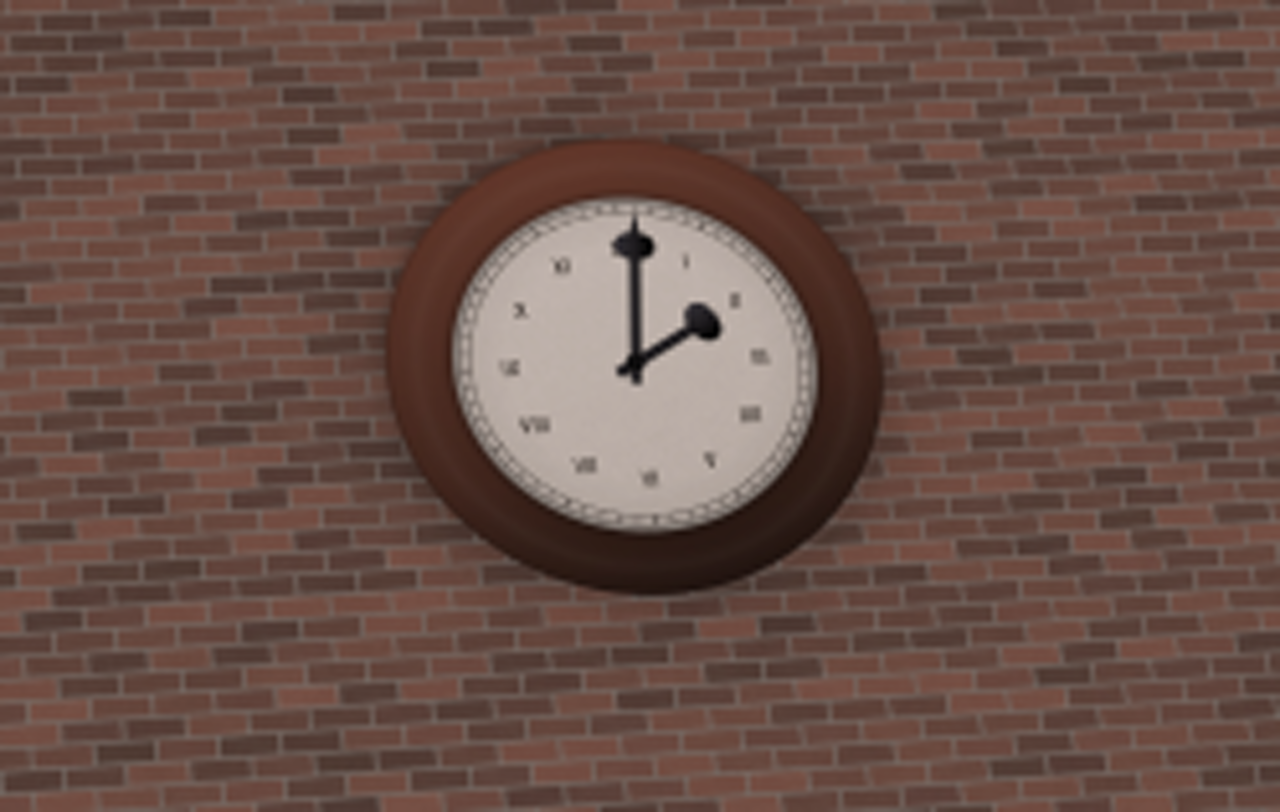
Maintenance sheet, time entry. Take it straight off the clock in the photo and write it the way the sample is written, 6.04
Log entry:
2.01
